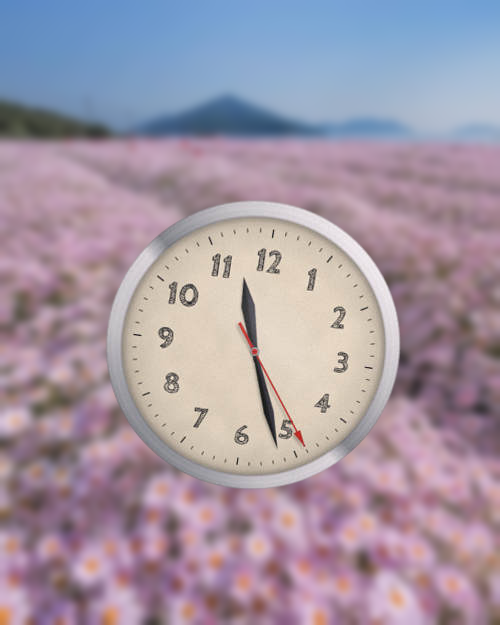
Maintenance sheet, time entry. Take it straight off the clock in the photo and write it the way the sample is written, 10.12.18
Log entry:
11.26.24
